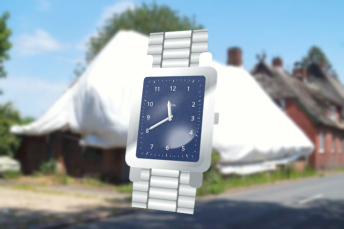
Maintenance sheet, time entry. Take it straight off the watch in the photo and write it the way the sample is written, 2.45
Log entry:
11.40
